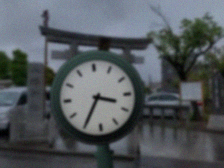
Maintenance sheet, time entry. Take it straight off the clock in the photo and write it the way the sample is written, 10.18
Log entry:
3.35
